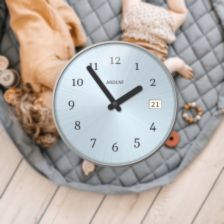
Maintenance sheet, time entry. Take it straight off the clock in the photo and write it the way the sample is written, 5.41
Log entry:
1.54
